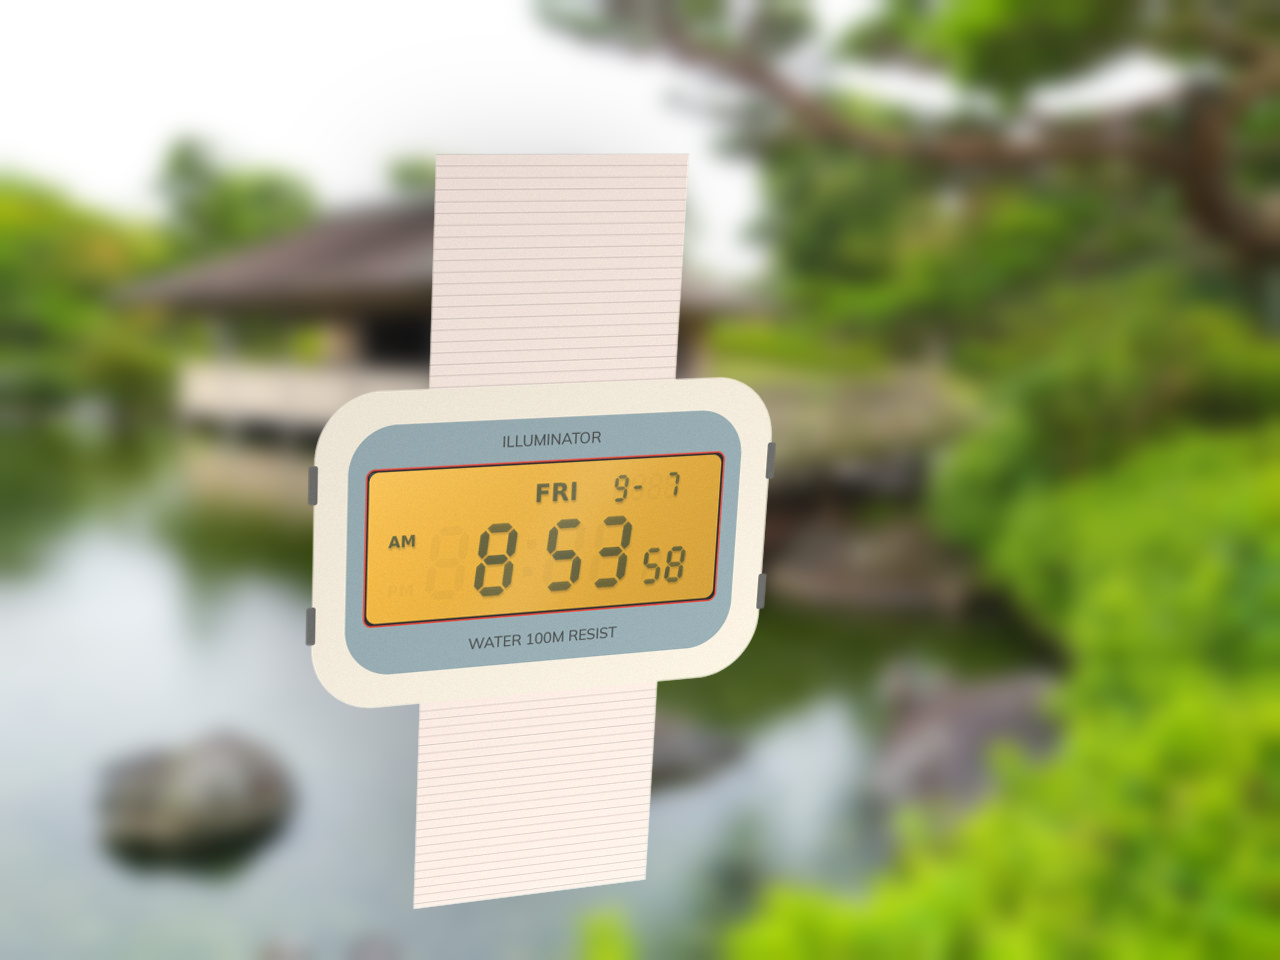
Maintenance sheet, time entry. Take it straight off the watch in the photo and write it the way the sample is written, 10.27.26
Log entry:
8.53.58
